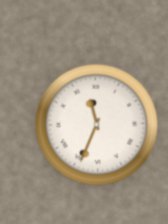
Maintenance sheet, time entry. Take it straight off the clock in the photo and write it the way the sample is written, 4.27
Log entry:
11.34
